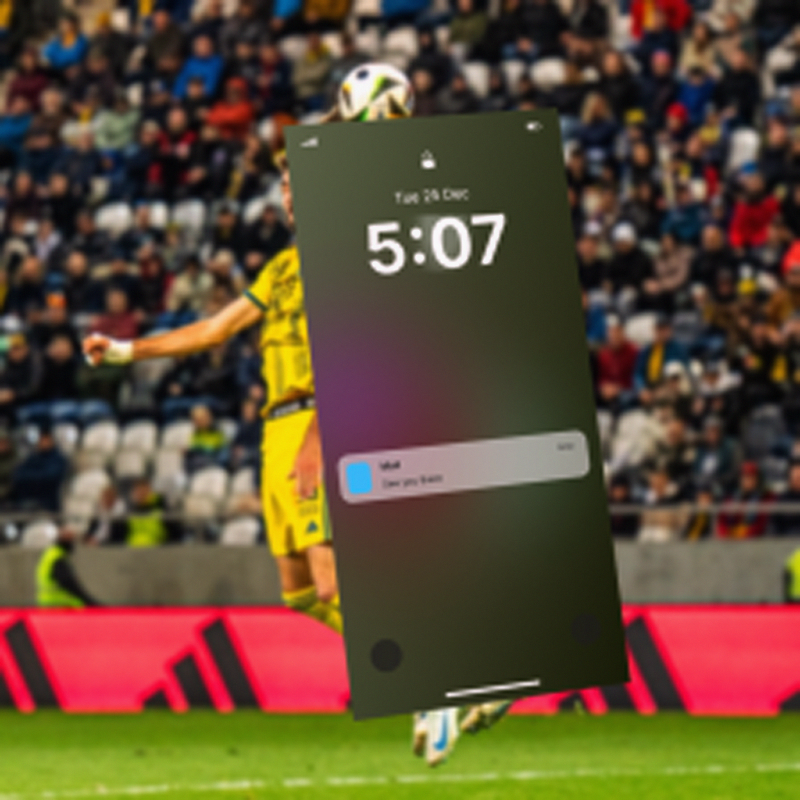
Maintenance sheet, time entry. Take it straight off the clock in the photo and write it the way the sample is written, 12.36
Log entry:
5.07
